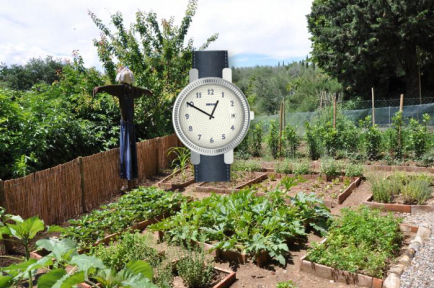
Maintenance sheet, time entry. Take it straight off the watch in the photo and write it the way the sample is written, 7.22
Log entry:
12.50
